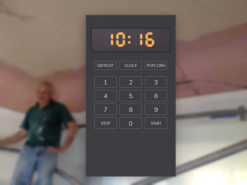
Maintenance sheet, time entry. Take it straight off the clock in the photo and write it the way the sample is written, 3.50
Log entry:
10.16
